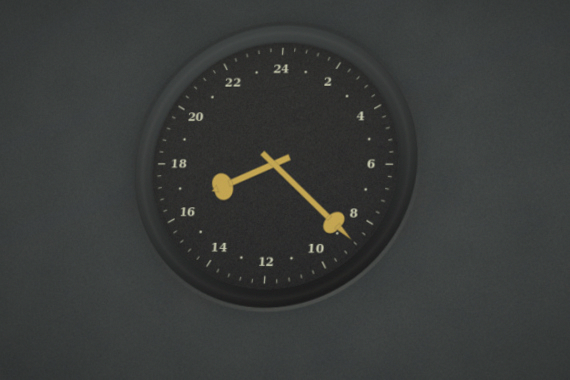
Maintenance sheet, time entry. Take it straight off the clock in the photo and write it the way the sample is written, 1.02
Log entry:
16.22
